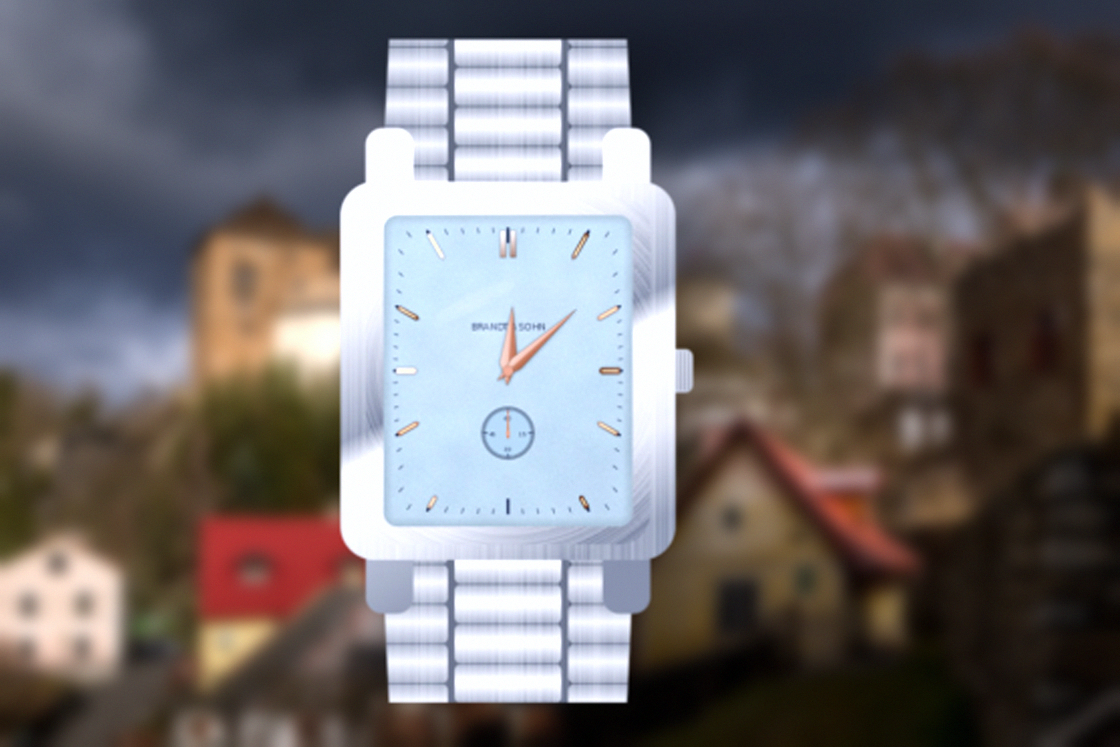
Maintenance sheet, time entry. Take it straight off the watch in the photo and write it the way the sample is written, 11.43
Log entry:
12.08
